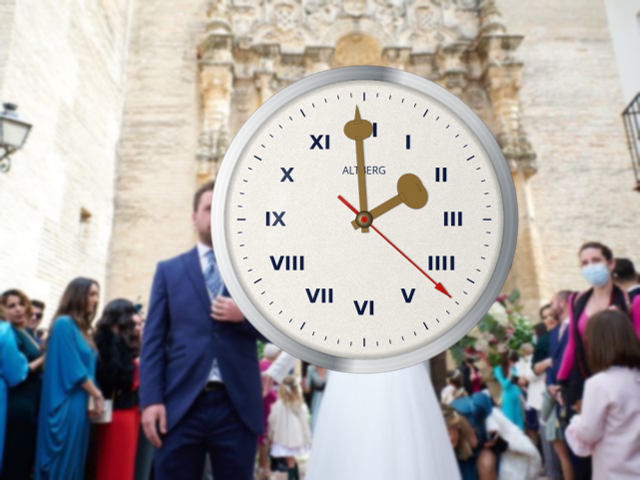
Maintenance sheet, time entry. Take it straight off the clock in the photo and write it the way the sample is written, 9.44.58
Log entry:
1.59.22
